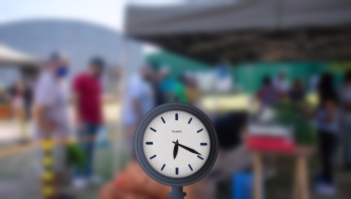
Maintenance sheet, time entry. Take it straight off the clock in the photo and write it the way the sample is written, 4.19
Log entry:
6.19
